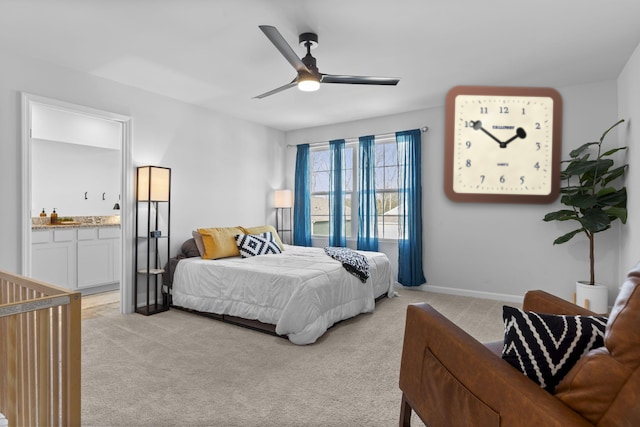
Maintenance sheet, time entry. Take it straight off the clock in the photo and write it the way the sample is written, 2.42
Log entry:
1.51
